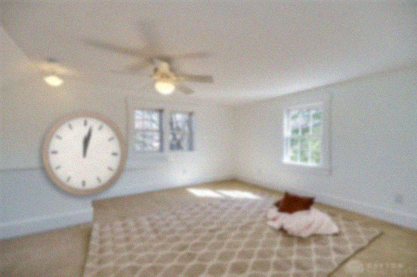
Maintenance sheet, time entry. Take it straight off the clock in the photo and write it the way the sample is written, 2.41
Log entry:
12.02
